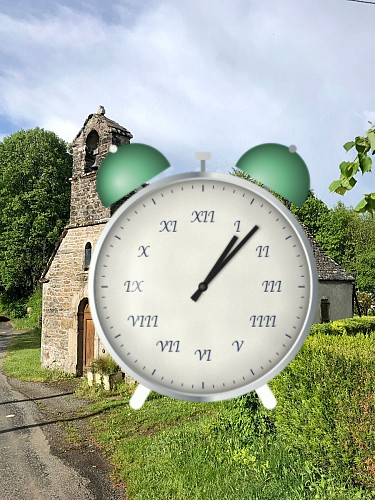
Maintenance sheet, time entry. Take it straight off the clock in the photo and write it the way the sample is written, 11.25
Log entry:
1.07
